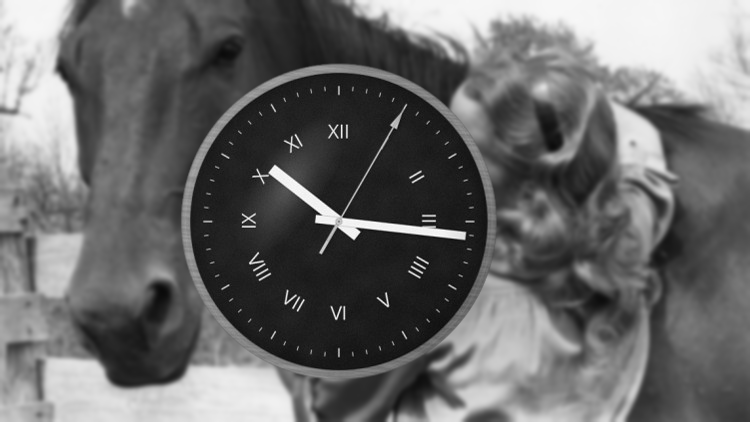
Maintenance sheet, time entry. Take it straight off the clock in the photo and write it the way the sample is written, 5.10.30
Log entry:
10.16.05
